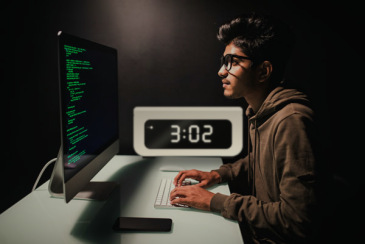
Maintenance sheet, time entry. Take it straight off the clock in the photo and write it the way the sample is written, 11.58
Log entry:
3.02
